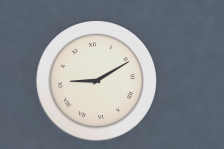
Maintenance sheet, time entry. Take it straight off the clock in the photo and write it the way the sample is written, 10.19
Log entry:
9.11
